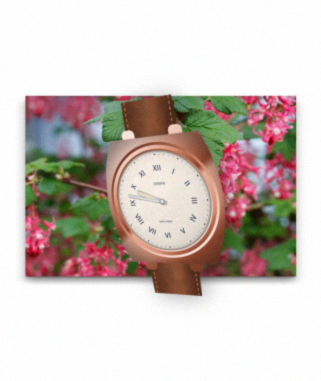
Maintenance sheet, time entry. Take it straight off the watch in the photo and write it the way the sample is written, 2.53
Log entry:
9.47
